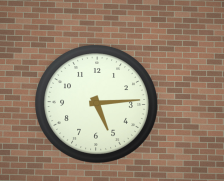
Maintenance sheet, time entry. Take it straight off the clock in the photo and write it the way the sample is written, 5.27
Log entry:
5.14
